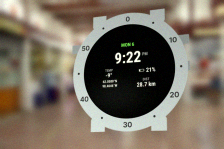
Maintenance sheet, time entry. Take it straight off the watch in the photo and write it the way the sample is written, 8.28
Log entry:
9.22
